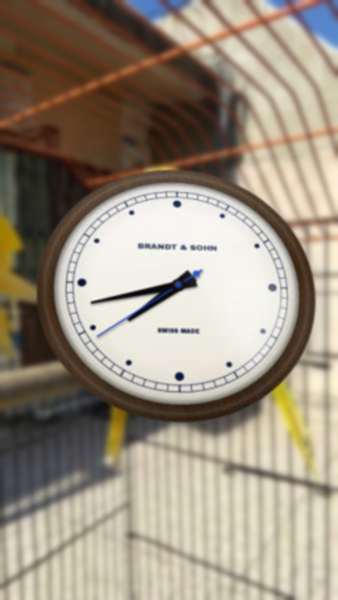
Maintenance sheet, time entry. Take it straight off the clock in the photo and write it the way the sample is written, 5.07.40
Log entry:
7.42.39
